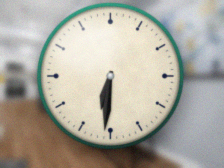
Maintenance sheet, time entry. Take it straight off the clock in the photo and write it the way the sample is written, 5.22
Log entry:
6.31
